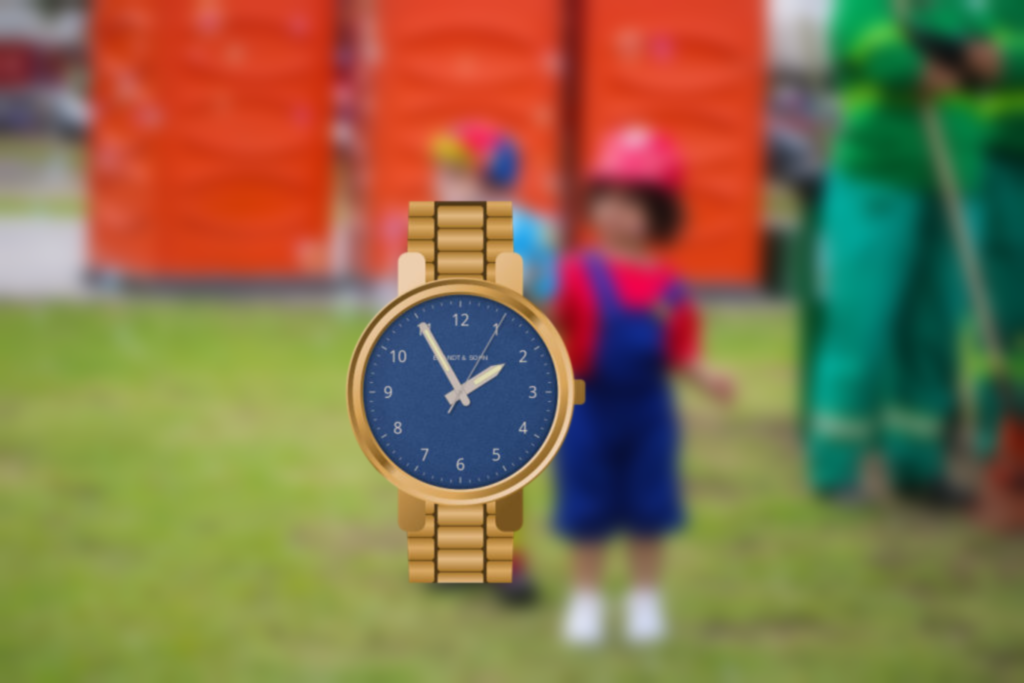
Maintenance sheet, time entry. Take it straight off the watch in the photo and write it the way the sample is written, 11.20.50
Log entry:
1.55.05
